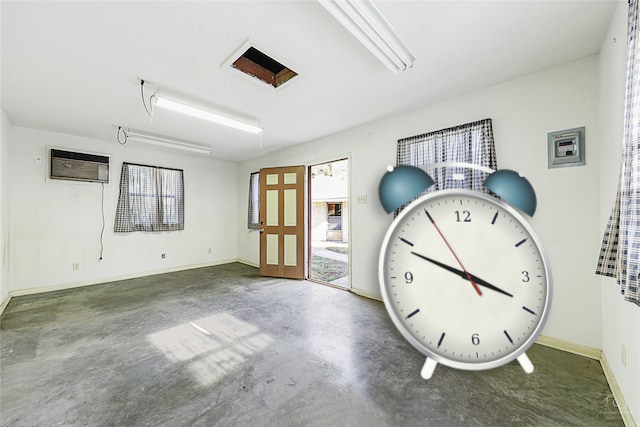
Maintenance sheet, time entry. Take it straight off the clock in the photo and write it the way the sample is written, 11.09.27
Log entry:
3.48.55
